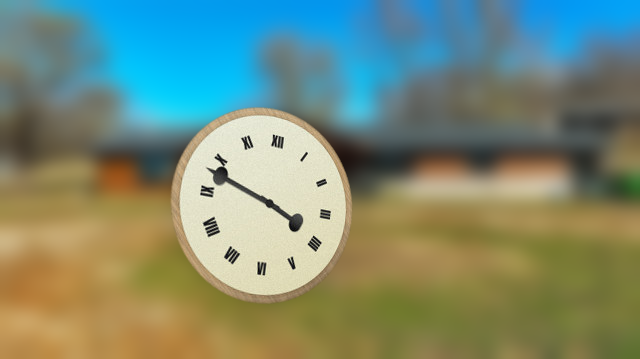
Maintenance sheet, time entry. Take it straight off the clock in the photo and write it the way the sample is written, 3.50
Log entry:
3.48
